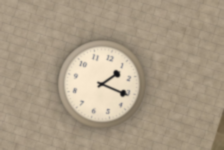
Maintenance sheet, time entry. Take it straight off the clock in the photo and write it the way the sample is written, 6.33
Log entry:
1.16
